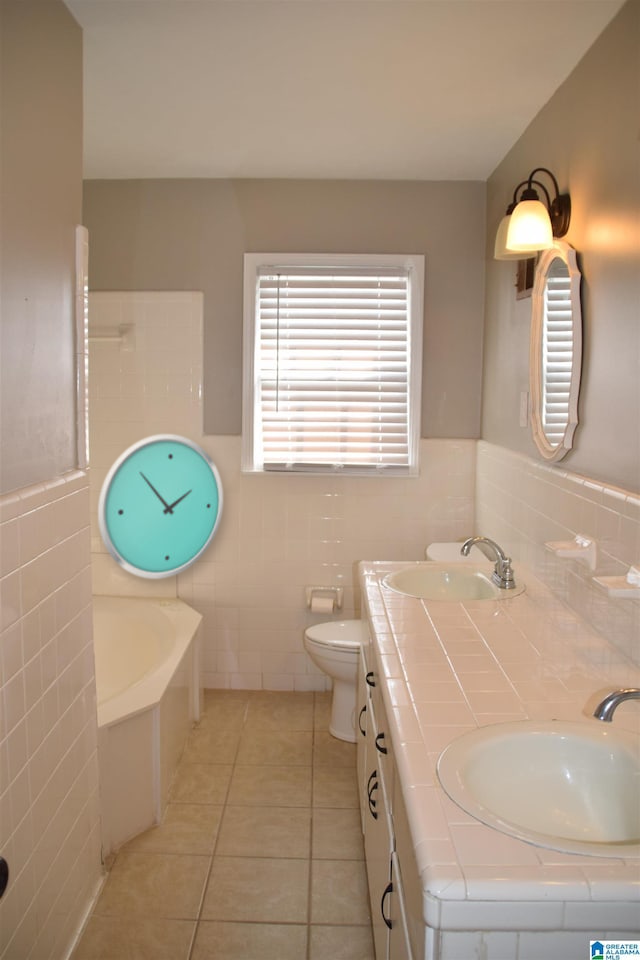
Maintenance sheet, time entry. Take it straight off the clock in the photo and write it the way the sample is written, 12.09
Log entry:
1.53
